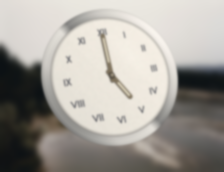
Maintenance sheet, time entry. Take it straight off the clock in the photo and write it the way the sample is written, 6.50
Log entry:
5.00
